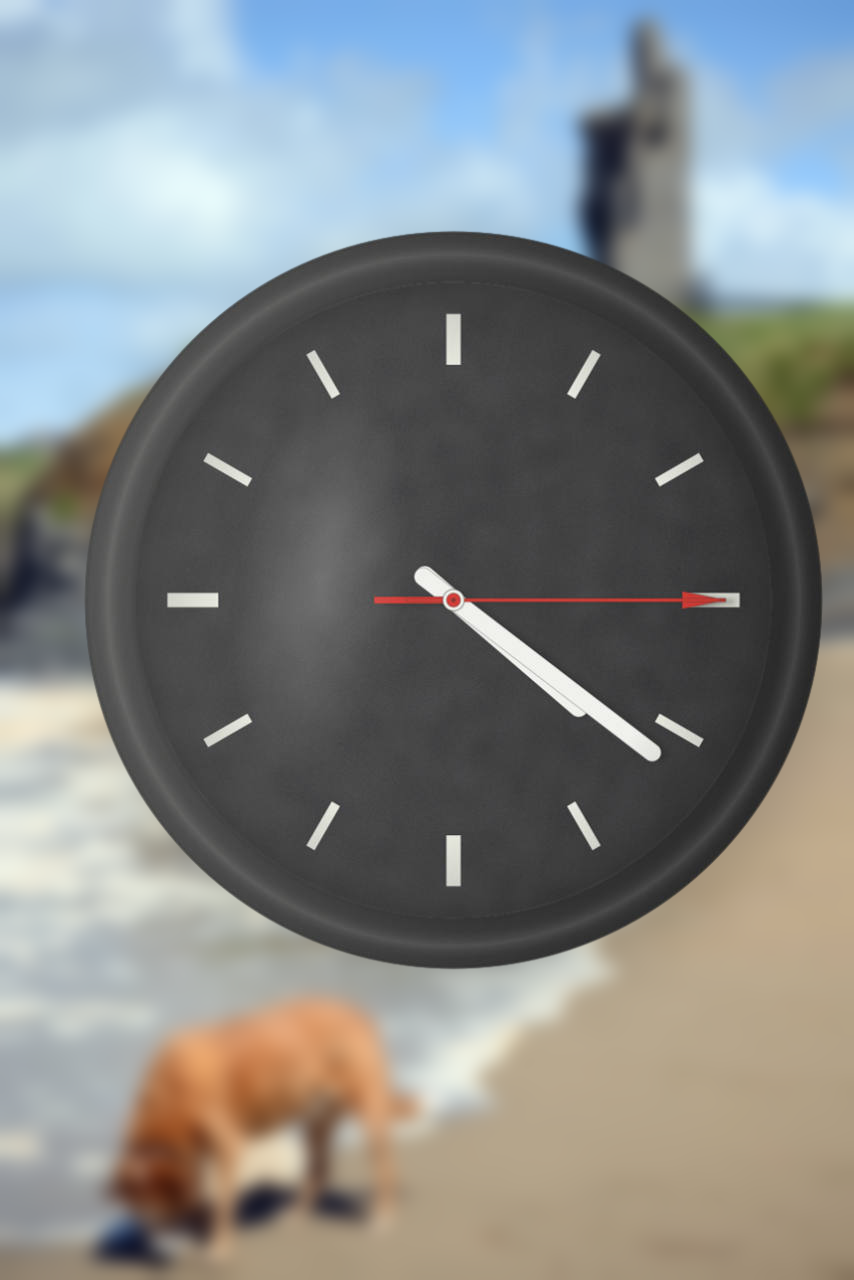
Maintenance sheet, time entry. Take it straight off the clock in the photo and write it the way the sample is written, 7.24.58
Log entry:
4.21.15
